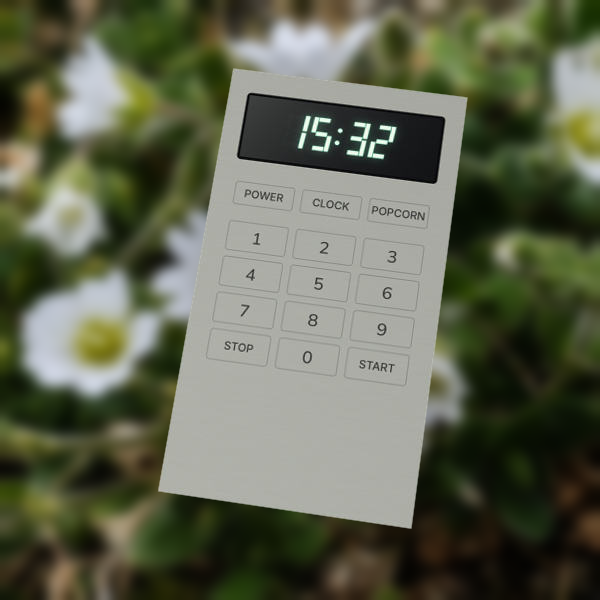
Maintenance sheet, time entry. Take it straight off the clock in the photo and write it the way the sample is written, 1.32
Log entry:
15.32
